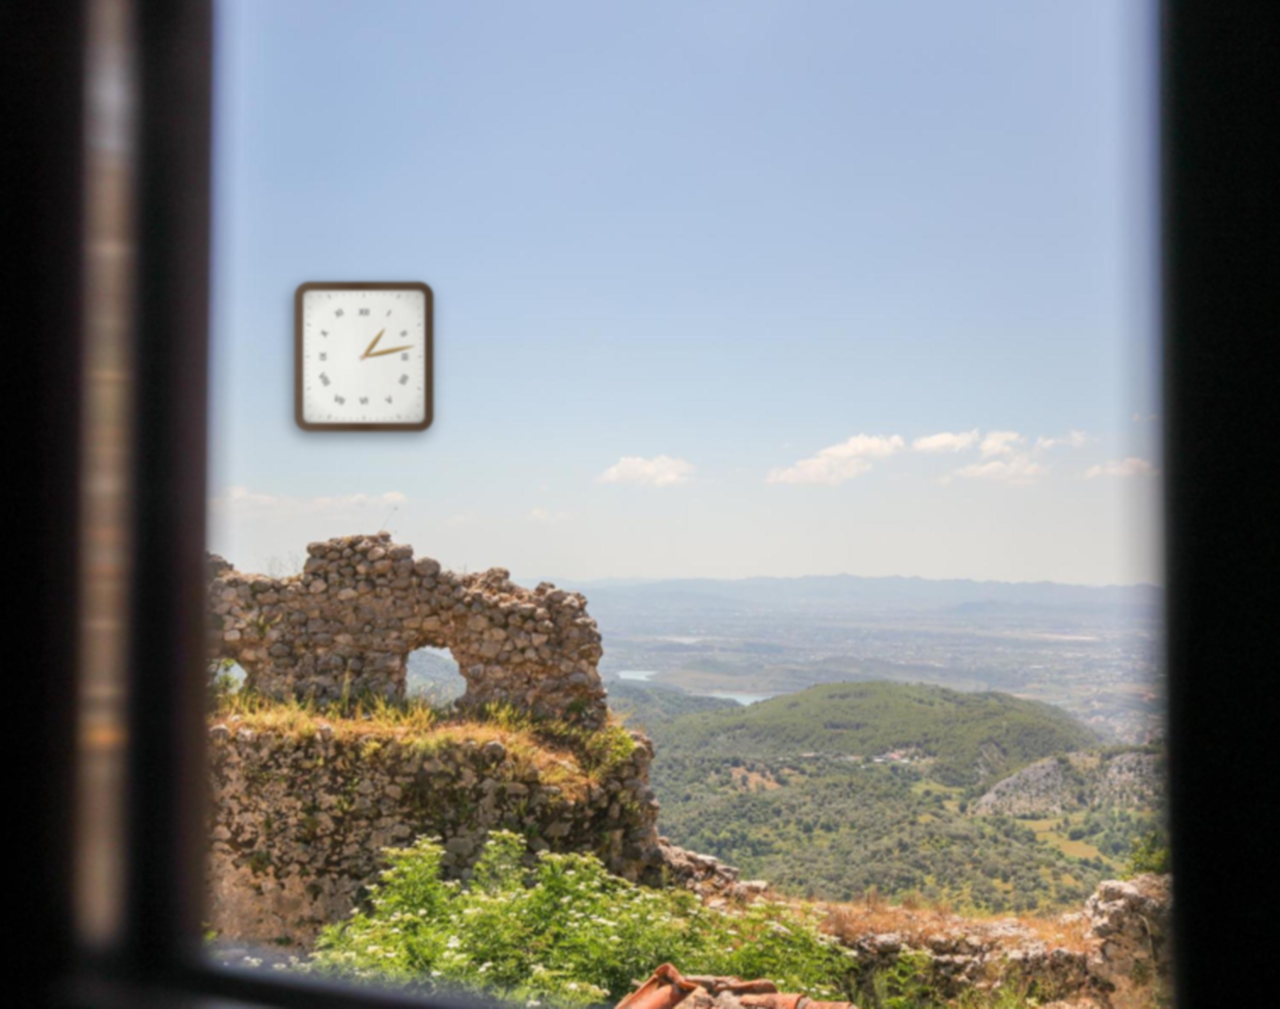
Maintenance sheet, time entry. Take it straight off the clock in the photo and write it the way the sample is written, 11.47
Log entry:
1.13
